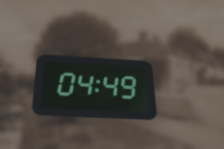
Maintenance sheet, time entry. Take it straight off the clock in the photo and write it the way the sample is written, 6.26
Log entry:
4.49
